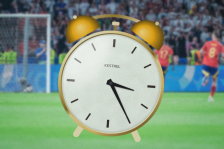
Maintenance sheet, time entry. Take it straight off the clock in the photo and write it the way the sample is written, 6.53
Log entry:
3.25
